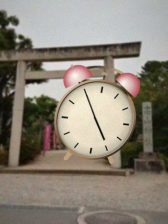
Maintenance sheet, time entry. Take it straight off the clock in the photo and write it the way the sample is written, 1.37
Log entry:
4.55
